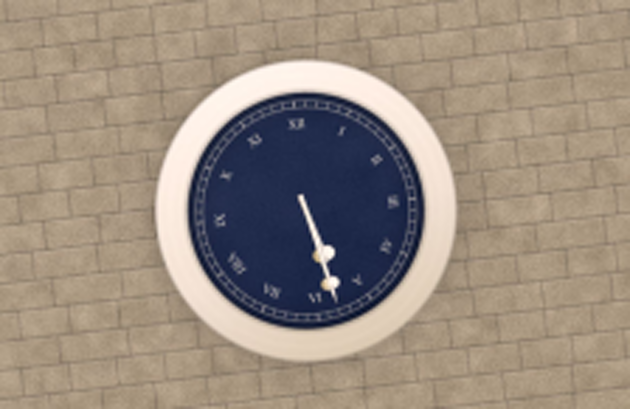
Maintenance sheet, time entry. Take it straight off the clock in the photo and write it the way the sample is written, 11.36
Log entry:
5.28
